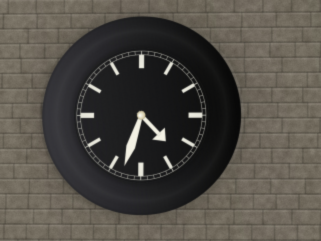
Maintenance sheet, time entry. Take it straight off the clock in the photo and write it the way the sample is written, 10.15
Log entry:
4.33
